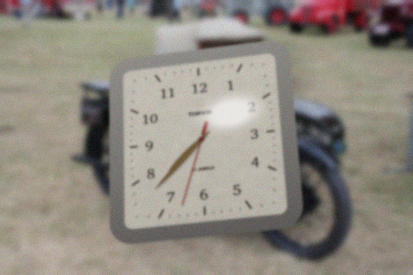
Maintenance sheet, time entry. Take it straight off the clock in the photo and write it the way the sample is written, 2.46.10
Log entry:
7.37.33
